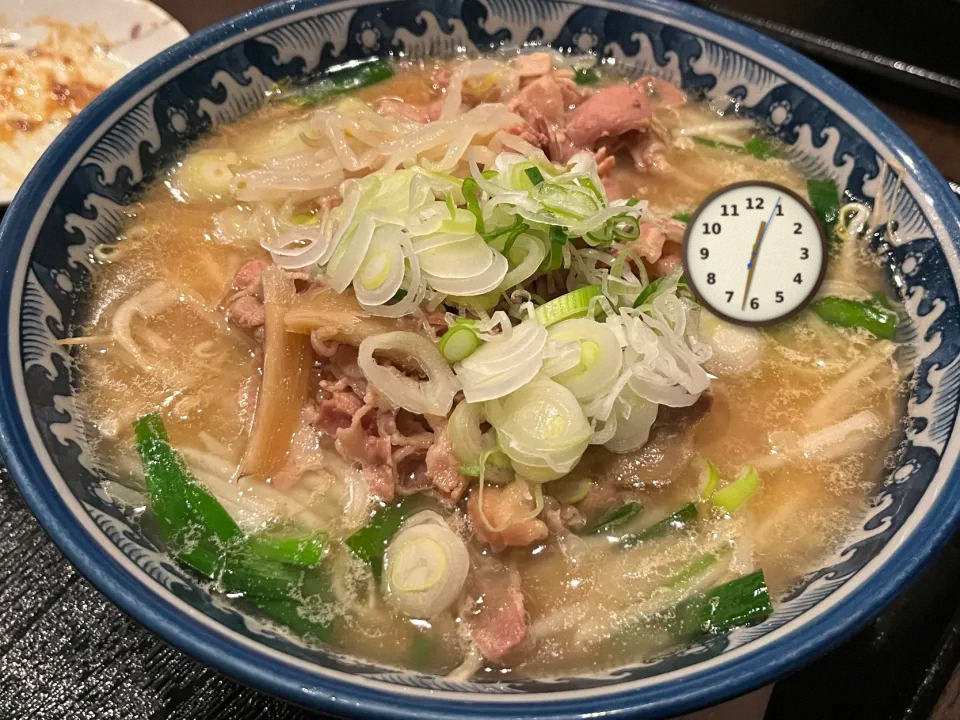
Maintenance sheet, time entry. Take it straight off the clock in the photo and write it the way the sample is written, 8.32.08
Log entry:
12.32.04
